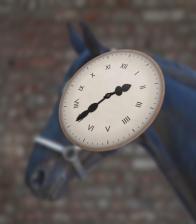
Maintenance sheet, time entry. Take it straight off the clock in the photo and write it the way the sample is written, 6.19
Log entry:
1.35
